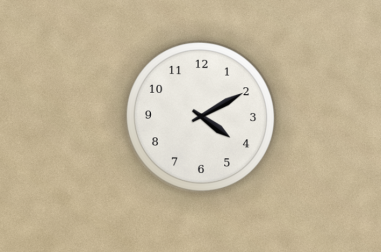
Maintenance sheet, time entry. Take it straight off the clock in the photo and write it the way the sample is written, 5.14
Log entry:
4.10
